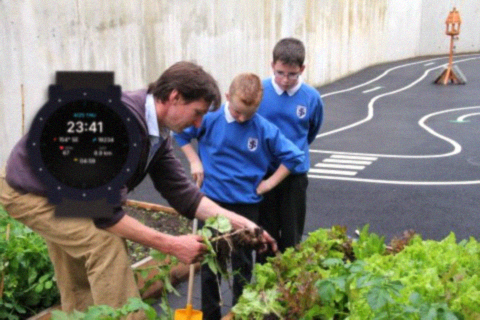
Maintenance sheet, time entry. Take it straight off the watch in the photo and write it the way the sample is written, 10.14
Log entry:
23.41
